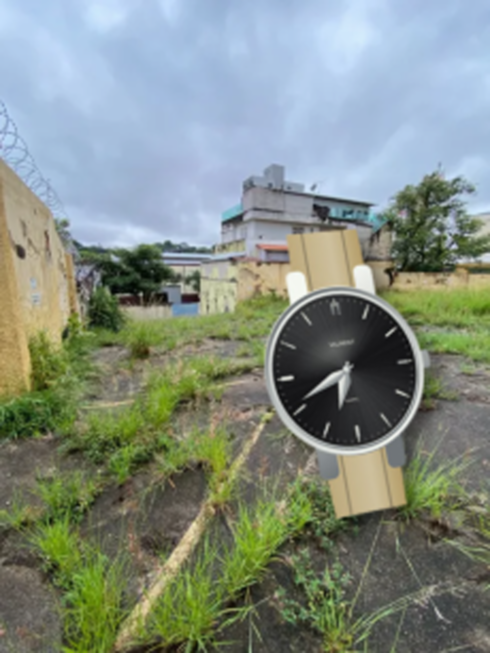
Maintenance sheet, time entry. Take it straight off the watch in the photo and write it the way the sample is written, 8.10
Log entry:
6.41
